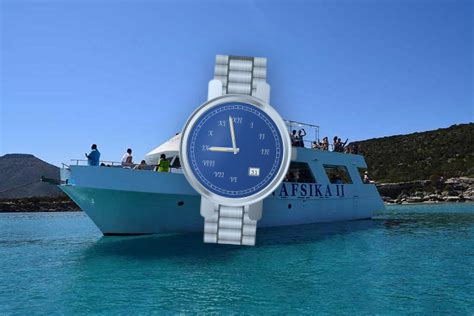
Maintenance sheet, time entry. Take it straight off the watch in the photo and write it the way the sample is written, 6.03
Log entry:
8.58
